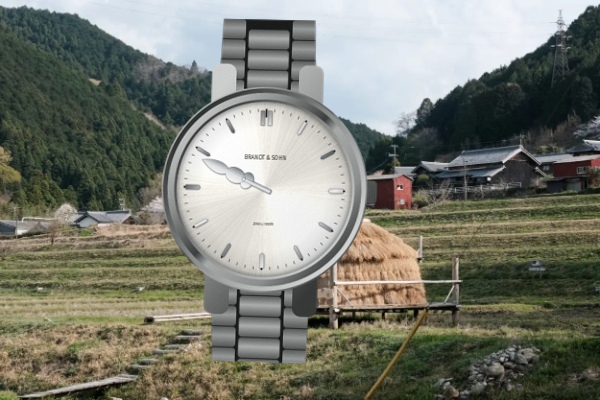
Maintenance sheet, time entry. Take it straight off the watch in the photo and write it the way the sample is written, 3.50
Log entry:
9.49
